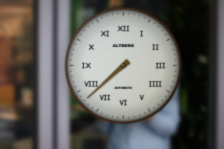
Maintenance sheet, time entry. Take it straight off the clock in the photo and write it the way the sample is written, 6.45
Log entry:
7.38
